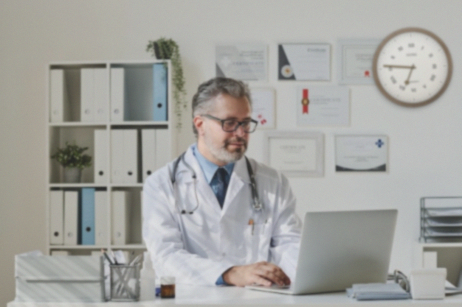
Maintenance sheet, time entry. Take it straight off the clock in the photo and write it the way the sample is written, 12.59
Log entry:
6.46
